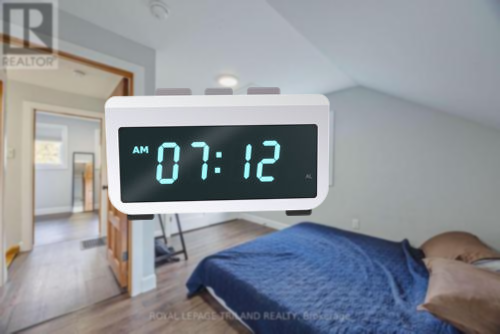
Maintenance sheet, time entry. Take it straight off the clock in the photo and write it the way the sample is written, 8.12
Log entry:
7.12
